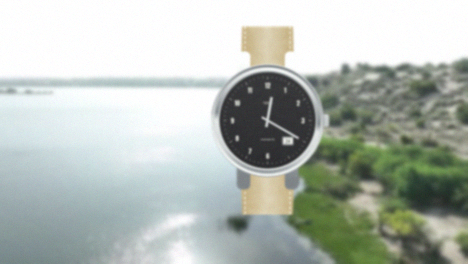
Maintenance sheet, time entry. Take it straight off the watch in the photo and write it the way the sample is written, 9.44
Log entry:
12.20
